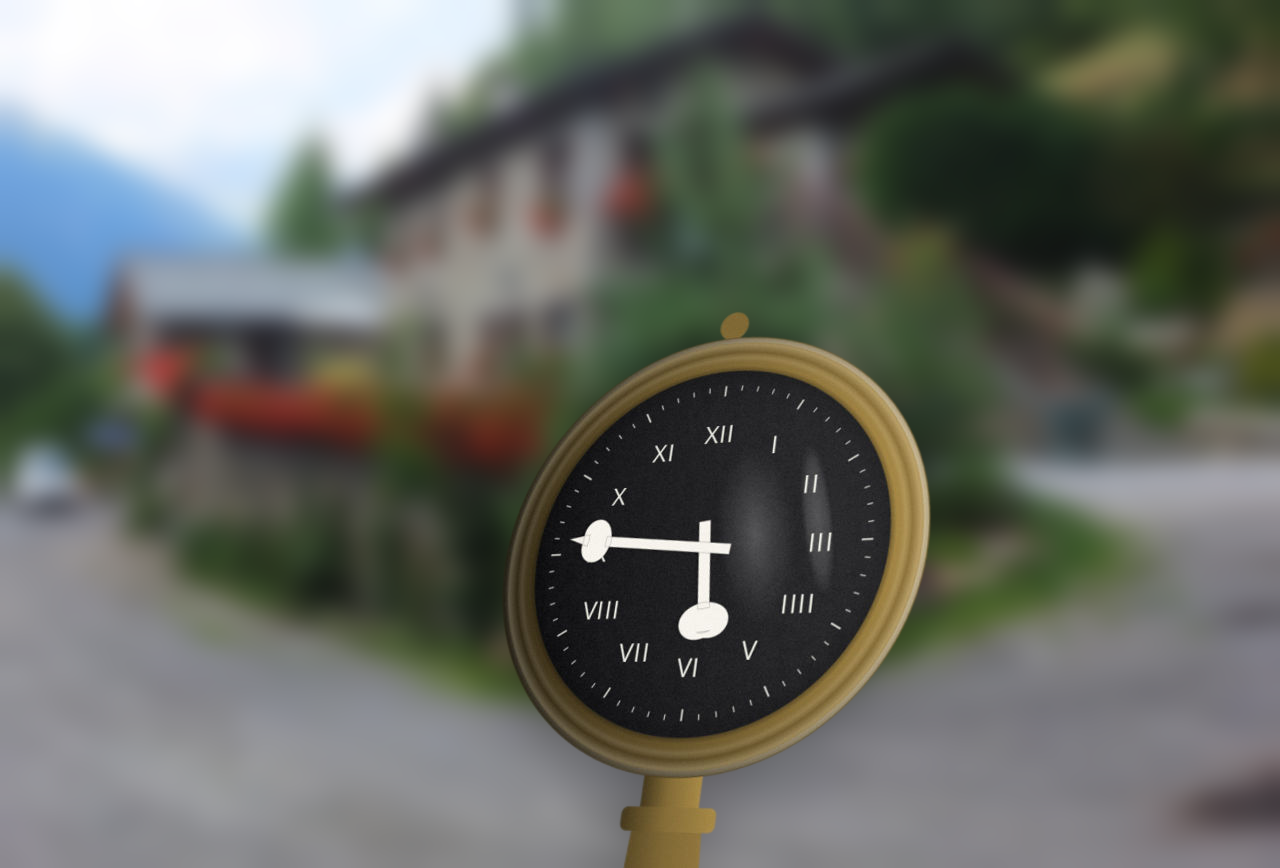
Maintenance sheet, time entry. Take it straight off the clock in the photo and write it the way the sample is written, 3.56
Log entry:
5.46
